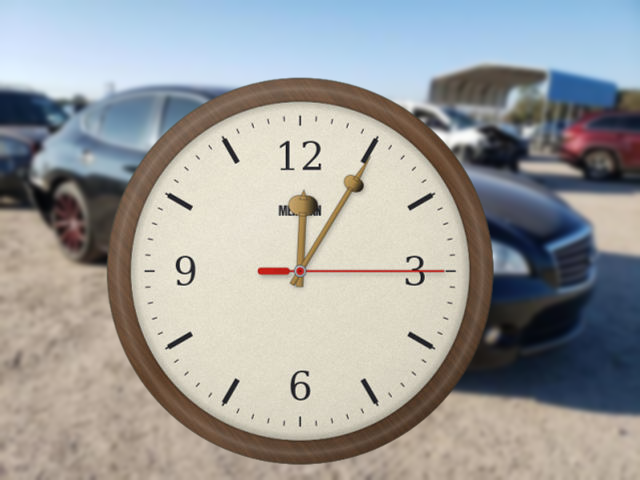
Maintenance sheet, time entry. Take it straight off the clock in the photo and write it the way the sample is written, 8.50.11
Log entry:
12.05.15
